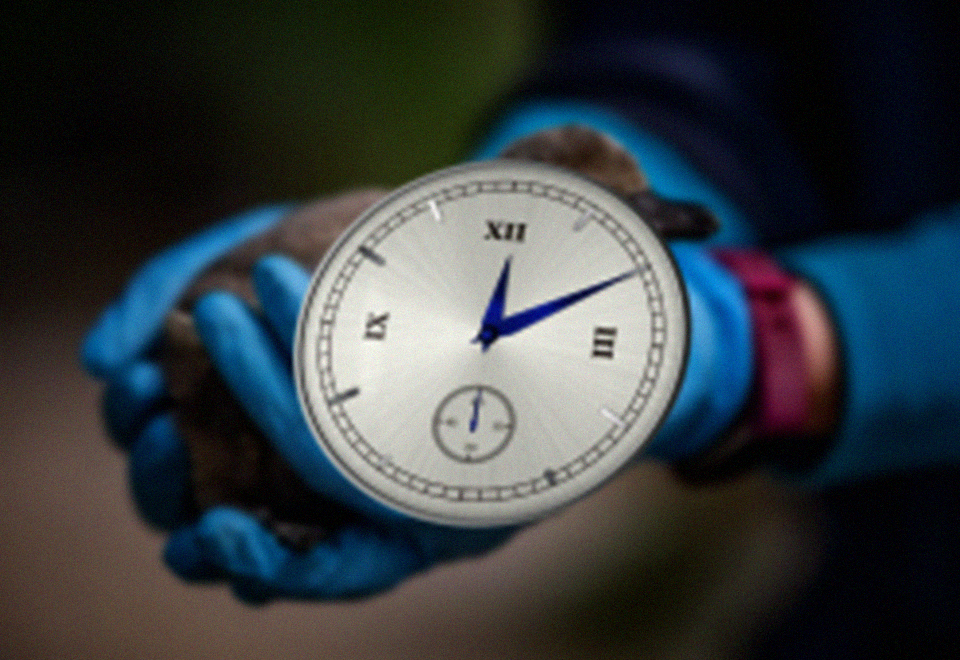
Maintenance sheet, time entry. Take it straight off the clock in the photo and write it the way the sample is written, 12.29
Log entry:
12.10
